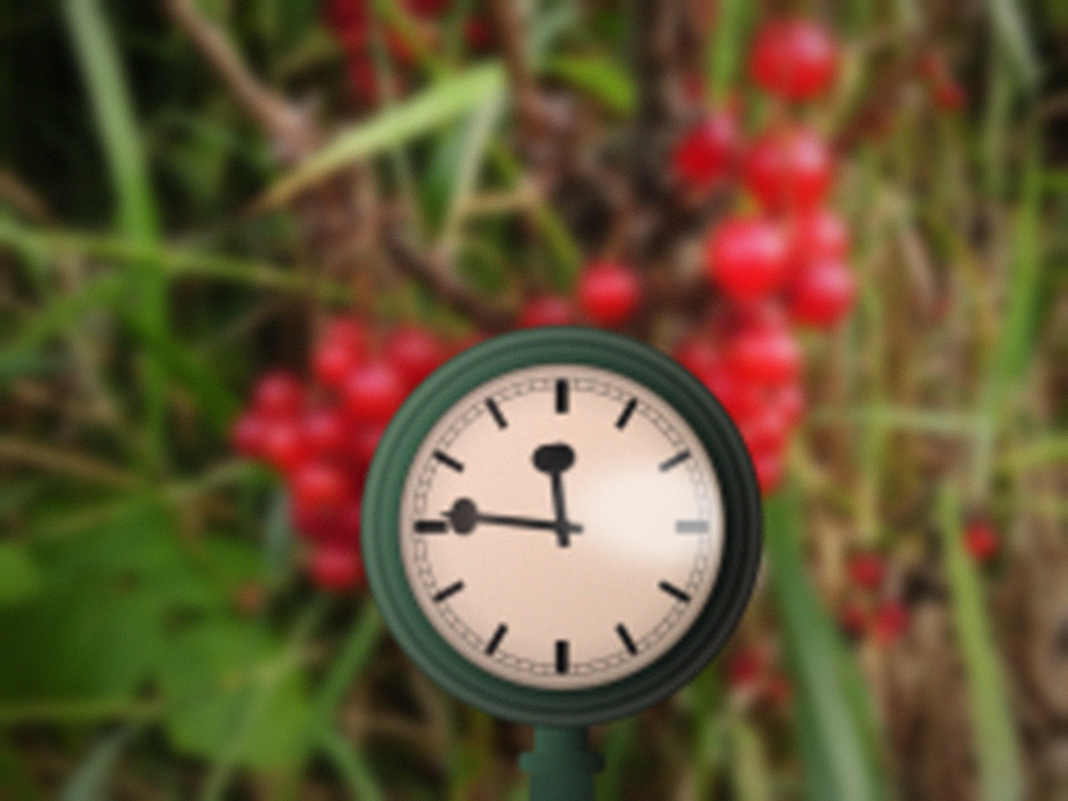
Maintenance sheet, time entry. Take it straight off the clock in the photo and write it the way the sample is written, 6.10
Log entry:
11.46
